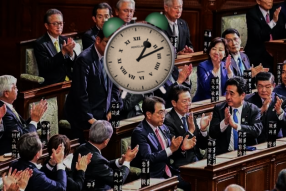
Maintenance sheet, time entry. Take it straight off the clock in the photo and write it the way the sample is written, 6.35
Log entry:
1.12
